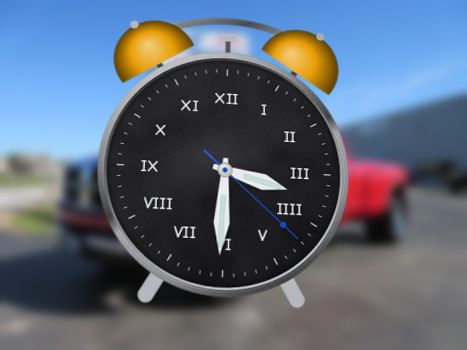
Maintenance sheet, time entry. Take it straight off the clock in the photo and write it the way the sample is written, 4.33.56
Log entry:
3.30.22
